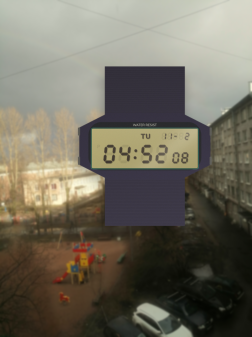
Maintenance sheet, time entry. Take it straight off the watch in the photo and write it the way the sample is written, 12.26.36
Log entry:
4.52.08
